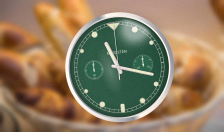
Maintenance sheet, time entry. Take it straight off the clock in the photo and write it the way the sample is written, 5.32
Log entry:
11.18
